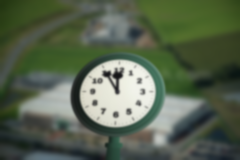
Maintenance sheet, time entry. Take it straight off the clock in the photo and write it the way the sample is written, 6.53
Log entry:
11.55
